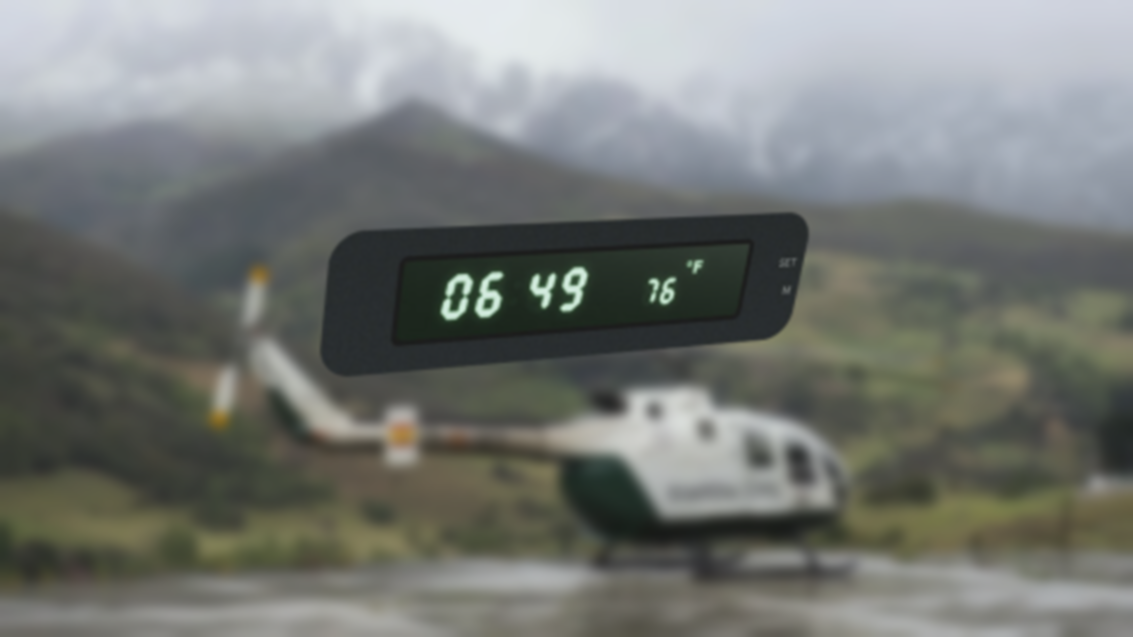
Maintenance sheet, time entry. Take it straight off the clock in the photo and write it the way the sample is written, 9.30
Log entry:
6.49
